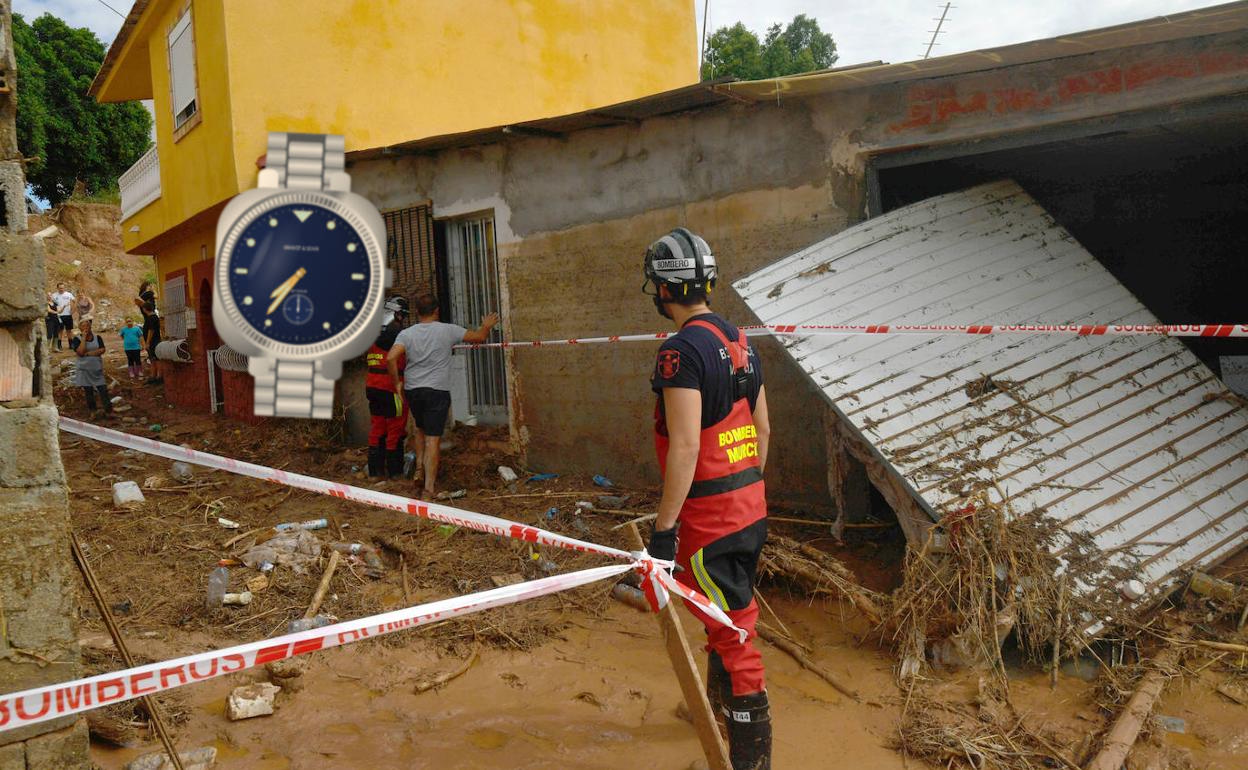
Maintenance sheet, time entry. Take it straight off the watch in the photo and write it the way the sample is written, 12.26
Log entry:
7.36
